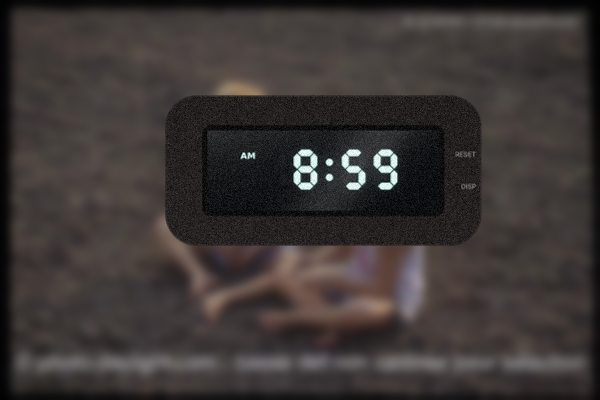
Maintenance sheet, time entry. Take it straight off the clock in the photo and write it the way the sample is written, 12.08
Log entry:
8.59
